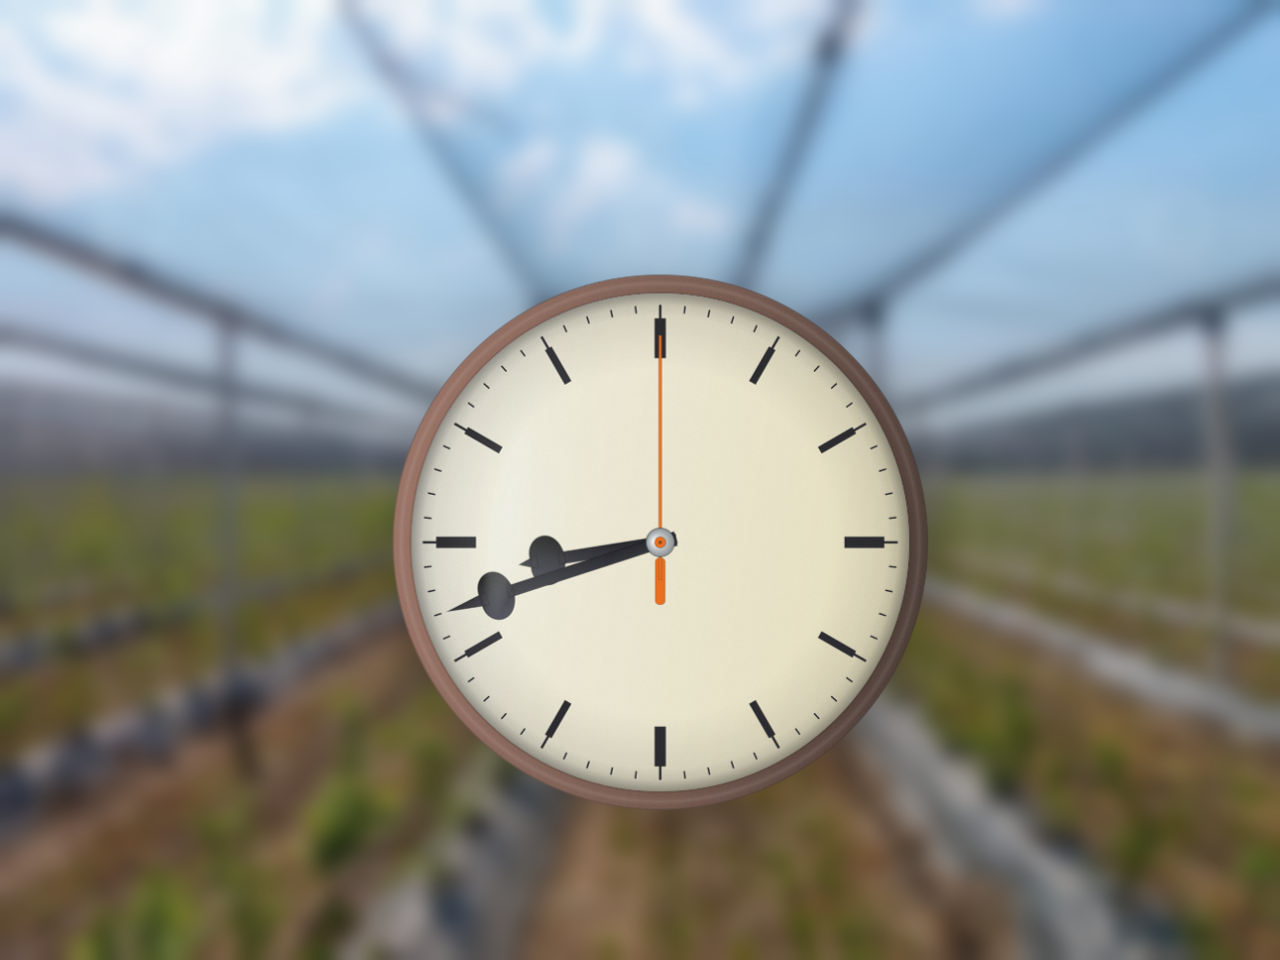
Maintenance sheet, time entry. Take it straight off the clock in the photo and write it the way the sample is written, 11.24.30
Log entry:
8.42.00
